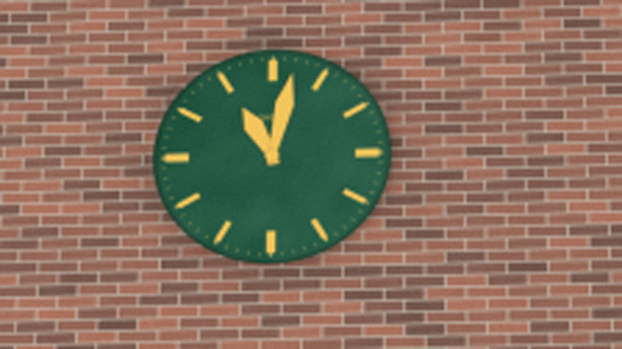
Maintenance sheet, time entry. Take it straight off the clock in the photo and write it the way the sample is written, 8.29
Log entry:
11.02
